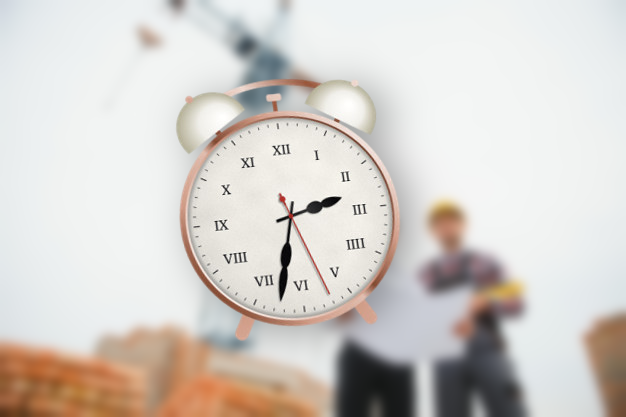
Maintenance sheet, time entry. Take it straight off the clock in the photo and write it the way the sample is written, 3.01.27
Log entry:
2.32.27
